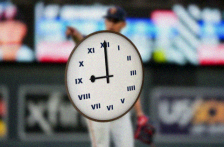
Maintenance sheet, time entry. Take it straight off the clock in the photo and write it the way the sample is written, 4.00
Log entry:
9.00
